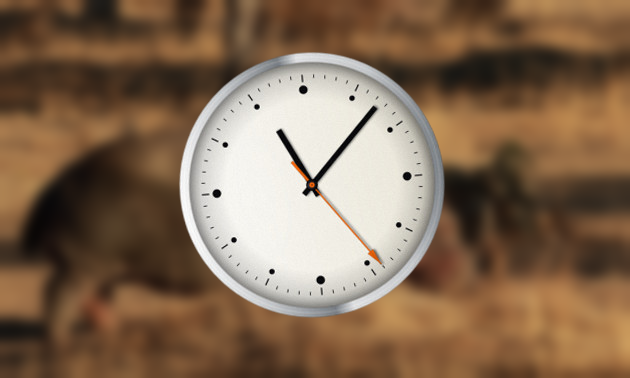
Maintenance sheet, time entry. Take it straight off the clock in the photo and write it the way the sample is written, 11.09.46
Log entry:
11.07.24
